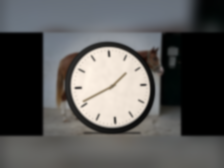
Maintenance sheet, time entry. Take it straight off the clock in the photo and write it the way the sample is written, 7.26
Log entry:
1.41
